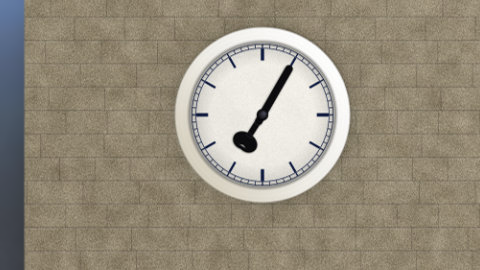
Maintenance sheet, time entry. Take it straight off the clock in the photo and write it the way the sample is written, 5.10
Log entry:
7.05
